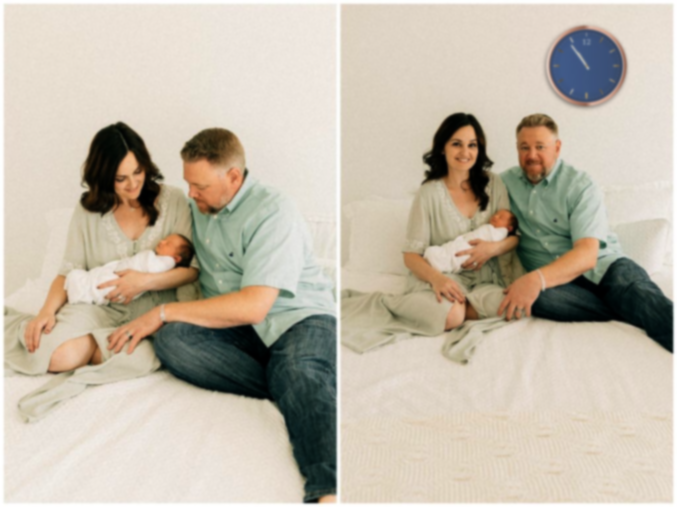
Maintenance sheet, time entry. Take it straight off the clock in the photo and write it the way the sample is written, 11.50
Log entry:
10.54
